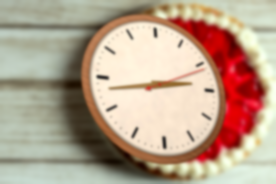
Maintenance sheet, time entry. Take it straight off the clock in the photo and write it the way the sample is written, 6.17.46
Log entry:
2.43.11
